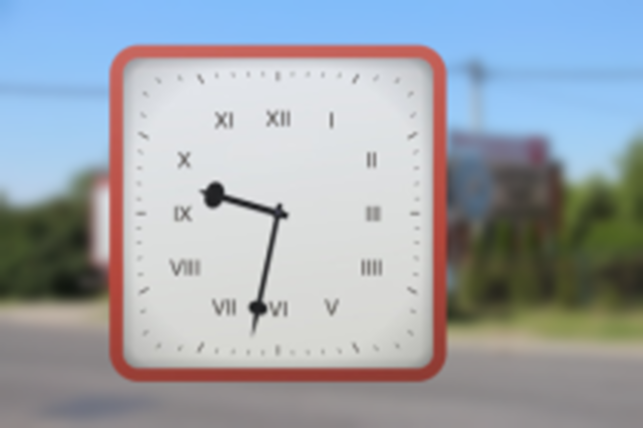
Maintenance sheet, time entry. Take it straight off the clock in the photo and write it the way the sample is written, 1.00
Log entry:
9.32
